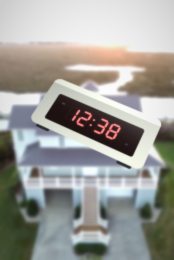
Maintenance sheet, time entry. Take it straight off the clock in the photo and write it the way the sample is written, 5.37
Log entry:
12.38
